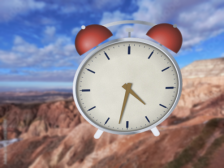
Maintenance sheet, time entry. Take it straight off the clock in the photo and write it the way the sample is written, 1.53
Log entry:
4.32
